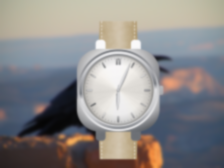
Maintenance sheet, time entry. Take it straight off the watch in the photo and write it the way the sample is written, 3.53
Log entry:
6.04
